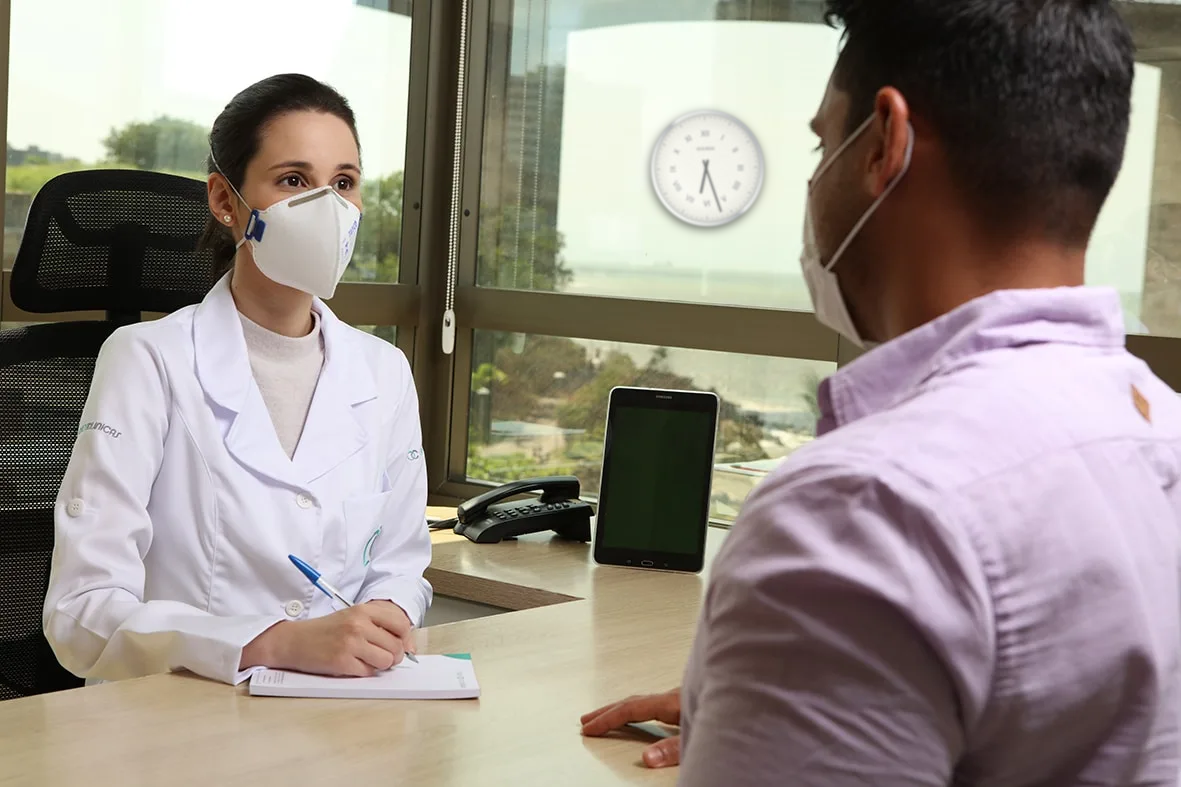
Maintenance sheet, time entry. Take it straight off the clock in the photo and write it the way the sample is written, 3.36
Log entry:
6.27
